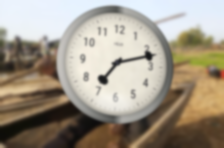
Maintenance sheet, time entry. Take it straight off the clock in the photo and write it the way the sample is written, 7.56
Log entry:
7.12
